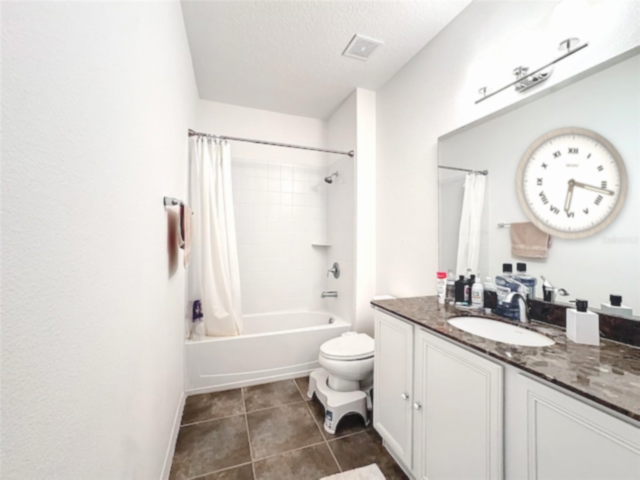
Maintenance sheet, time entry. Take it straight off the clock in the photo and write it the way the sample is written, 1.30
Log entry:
6.17
